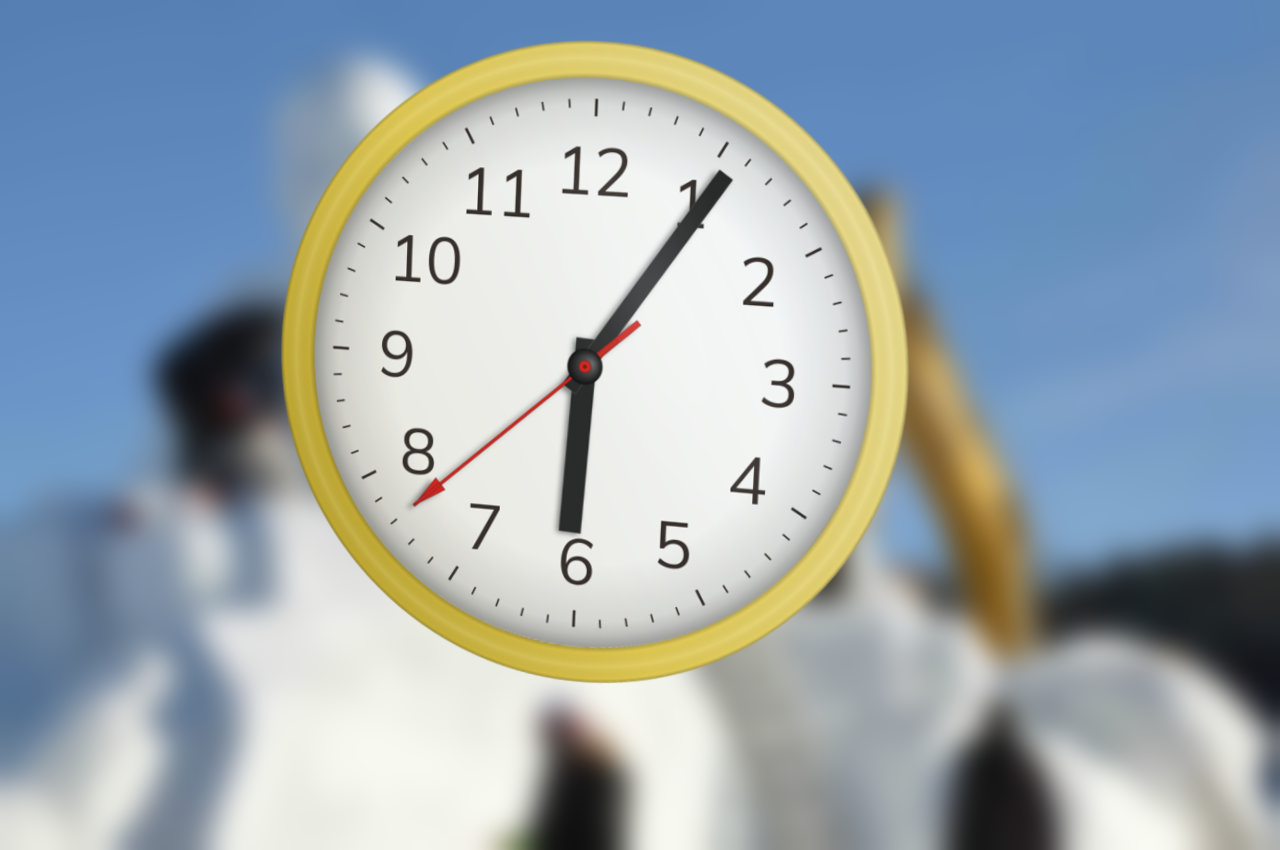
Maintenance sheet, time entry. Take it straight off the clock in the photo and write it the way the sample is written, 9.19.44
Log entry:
6.05.38
